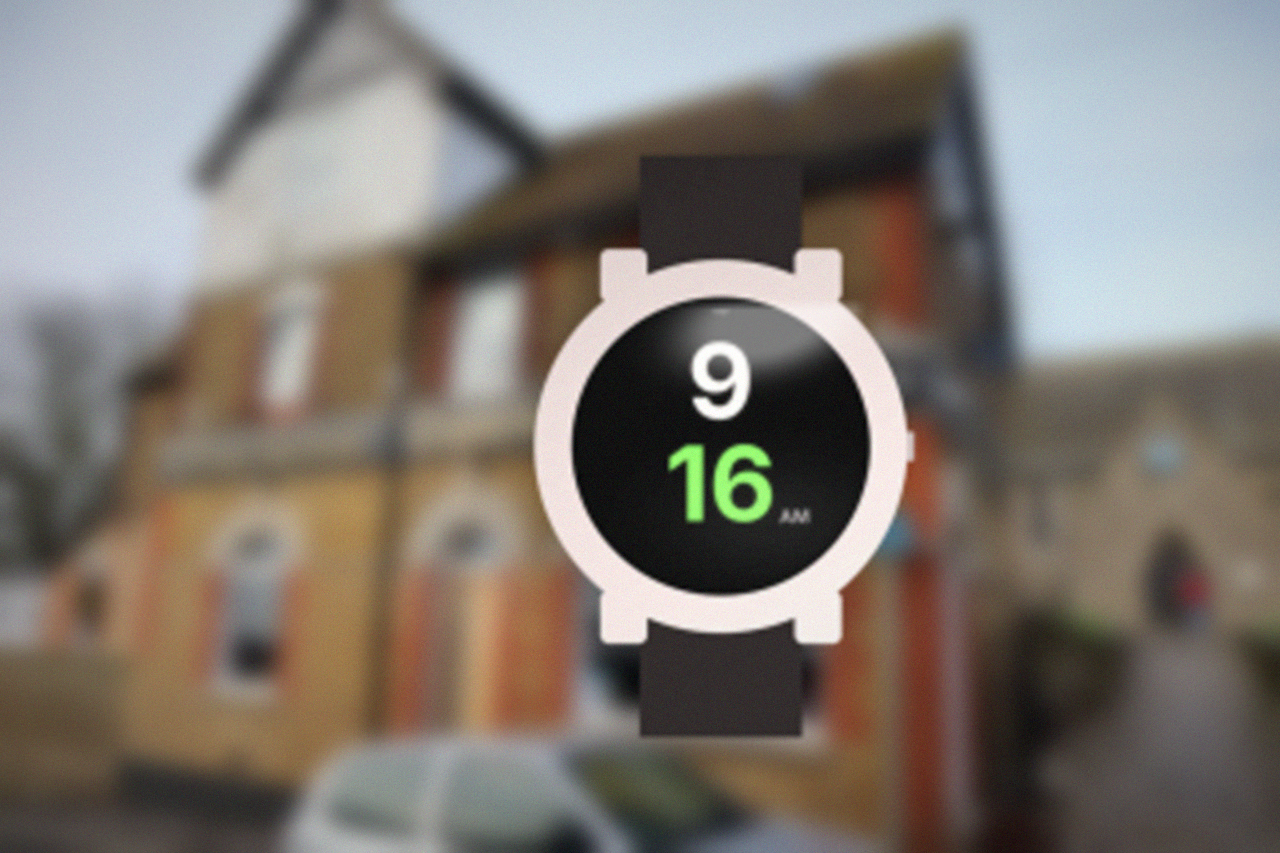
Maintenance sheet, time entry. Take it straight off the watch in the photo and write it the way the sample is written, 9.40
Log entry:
9.16
